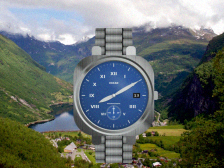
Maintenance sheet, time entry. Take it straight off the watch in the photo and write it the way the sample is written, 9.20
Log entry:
8.10
